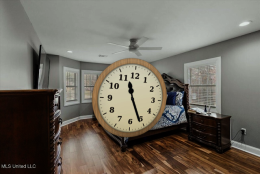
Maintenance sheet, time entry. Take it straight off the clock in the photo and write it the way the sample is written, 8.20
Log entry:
11.26
